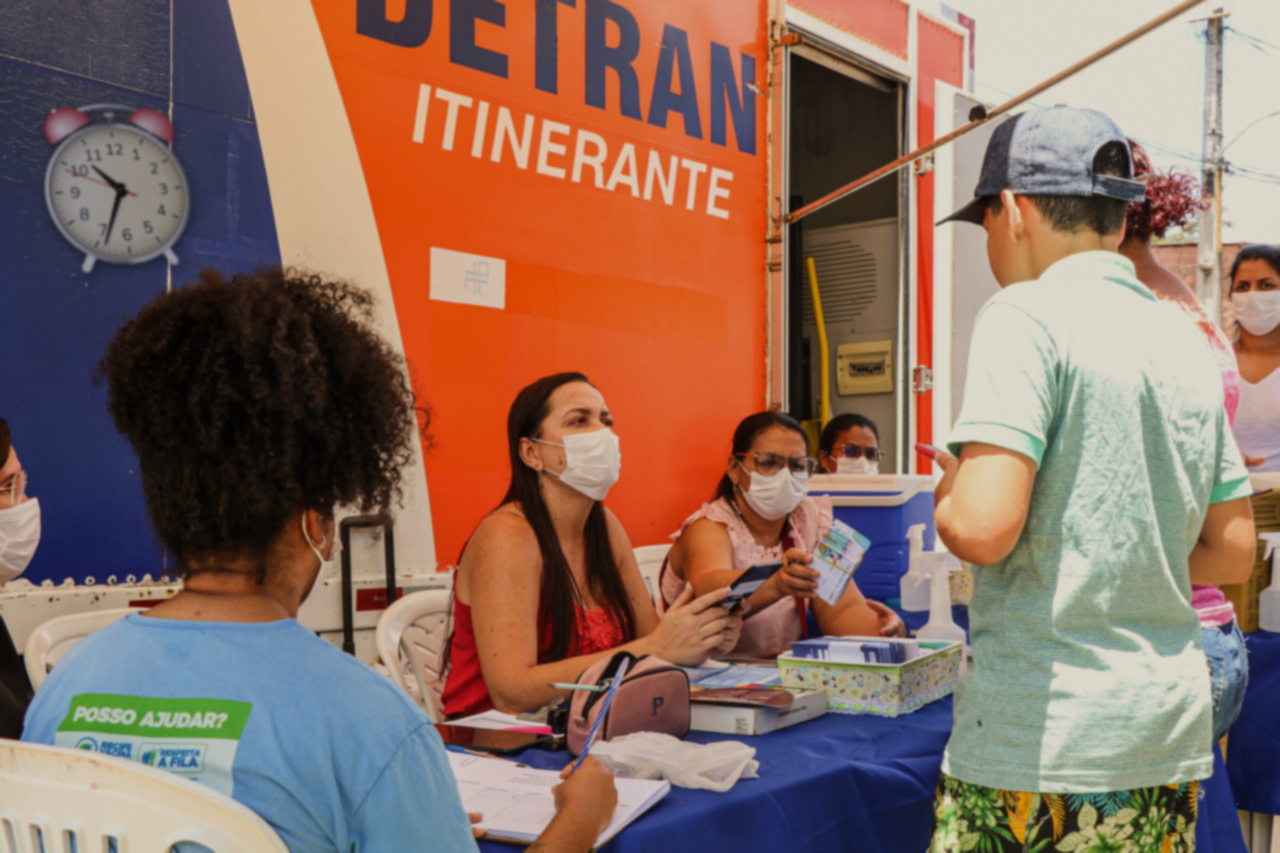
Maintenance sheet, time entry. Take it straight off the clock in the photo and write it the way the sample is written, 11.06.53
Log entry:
10.33.49
